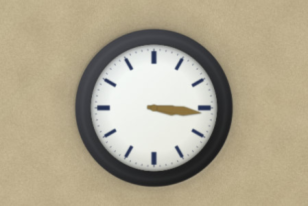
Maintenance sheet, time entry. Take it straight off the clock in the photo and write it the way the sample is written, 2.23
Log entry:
3.16
